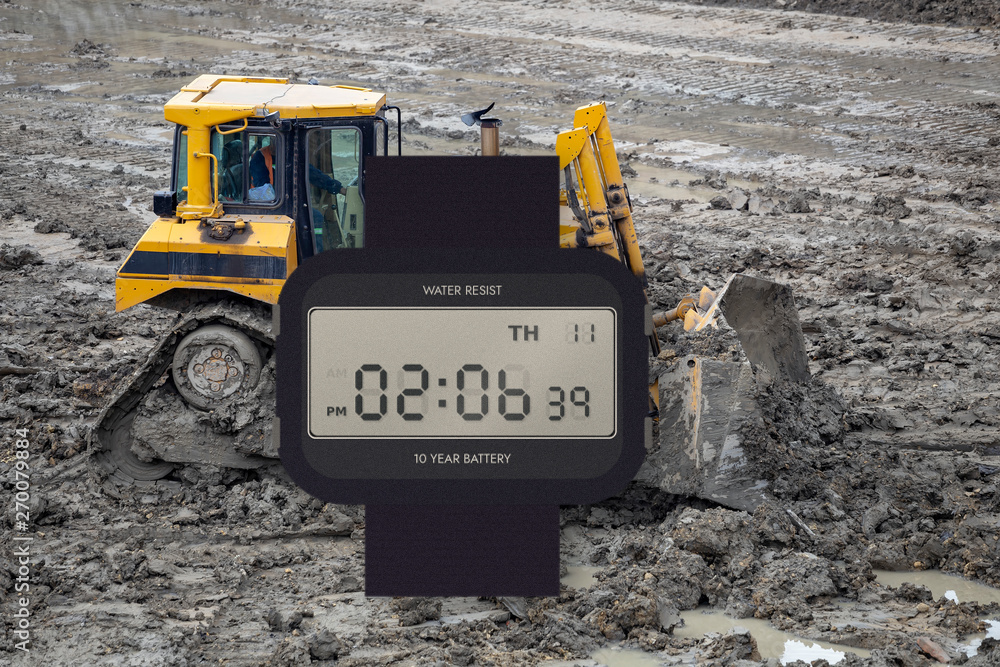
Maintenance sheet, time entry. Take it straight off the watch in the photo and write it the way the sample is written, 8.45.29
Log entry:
2.06.39
